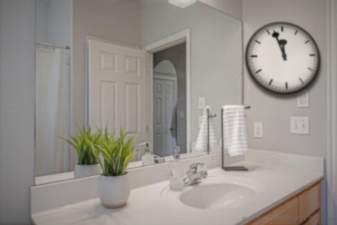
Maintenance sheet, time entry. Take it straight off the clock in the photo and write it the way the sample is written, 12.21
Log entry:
11.57
